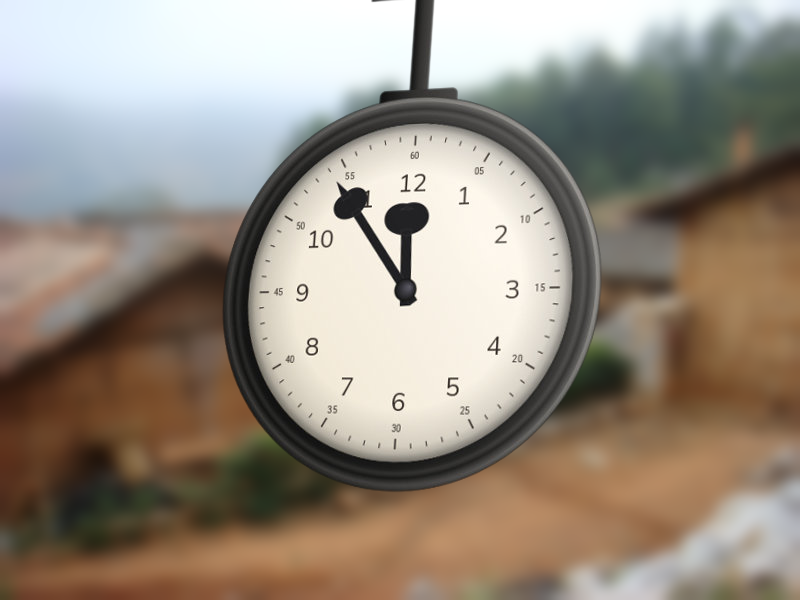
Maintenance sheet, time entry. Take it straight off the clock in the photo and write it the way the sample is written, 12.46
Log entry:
11.54
